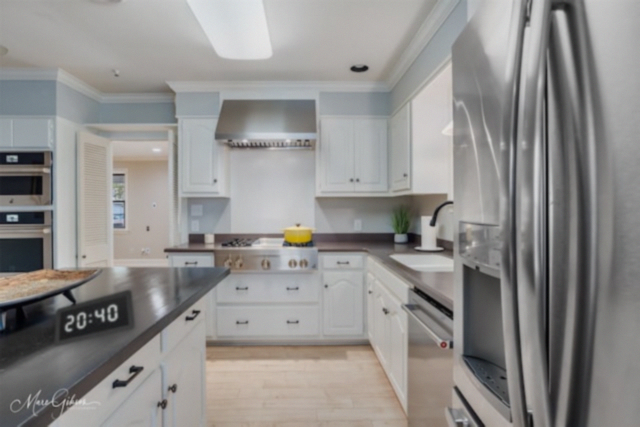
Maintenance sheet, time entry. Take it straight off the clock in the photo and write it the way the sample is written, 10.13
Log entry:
20.40
